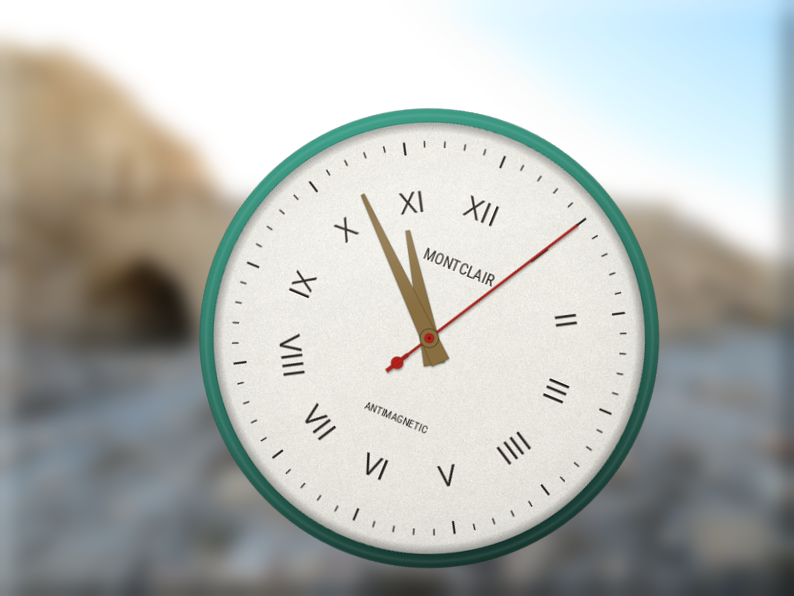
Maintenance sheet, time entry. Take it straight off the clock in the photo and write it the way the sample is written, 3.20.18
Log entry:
10.52.05
